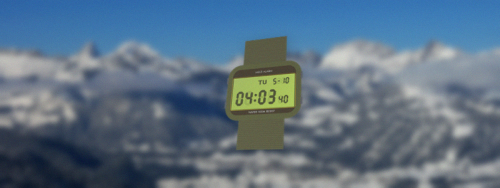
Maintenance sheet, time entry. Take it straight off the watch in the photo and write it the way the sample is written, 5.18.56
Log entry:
4.03.40
